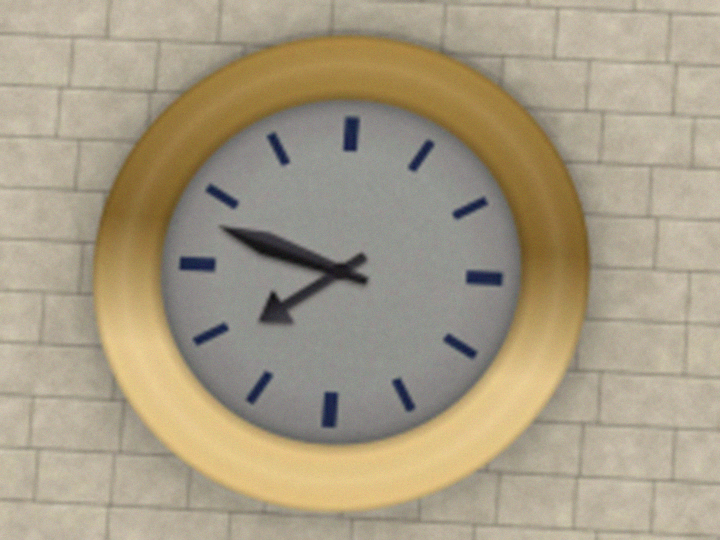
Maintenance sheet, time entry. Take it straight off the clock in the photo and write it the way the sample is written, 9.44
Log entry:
7.48
